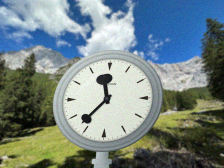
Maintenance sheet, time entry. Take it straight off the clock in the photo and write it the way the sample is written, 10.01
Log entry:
11.37
